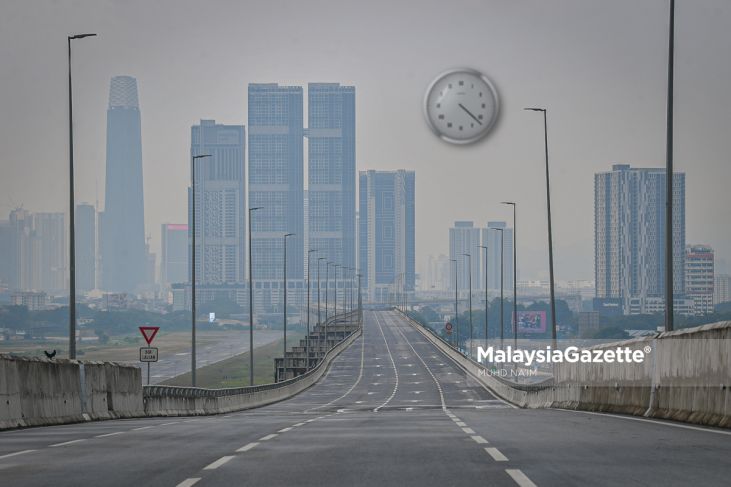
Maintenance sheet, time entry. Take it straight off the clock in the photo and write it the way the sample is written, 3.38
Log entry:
4.22
